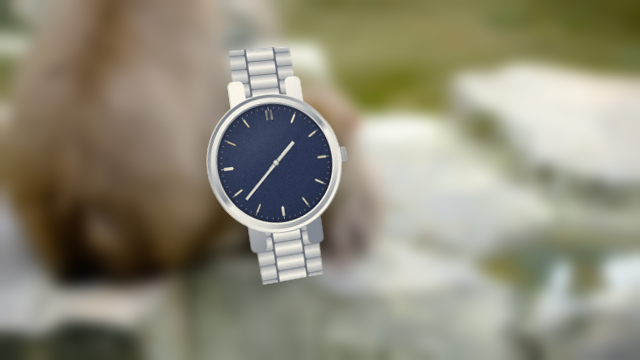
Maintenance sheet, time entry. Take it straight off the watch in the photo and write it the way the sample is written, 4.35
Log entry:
1.38
